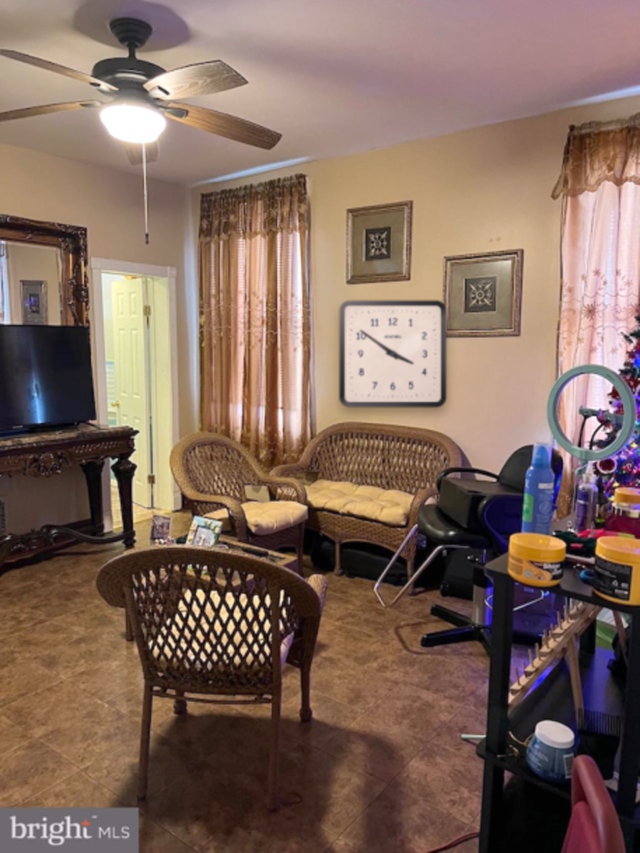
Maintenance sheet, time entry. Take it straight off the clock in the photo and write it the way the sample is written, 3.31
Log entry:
3.51
